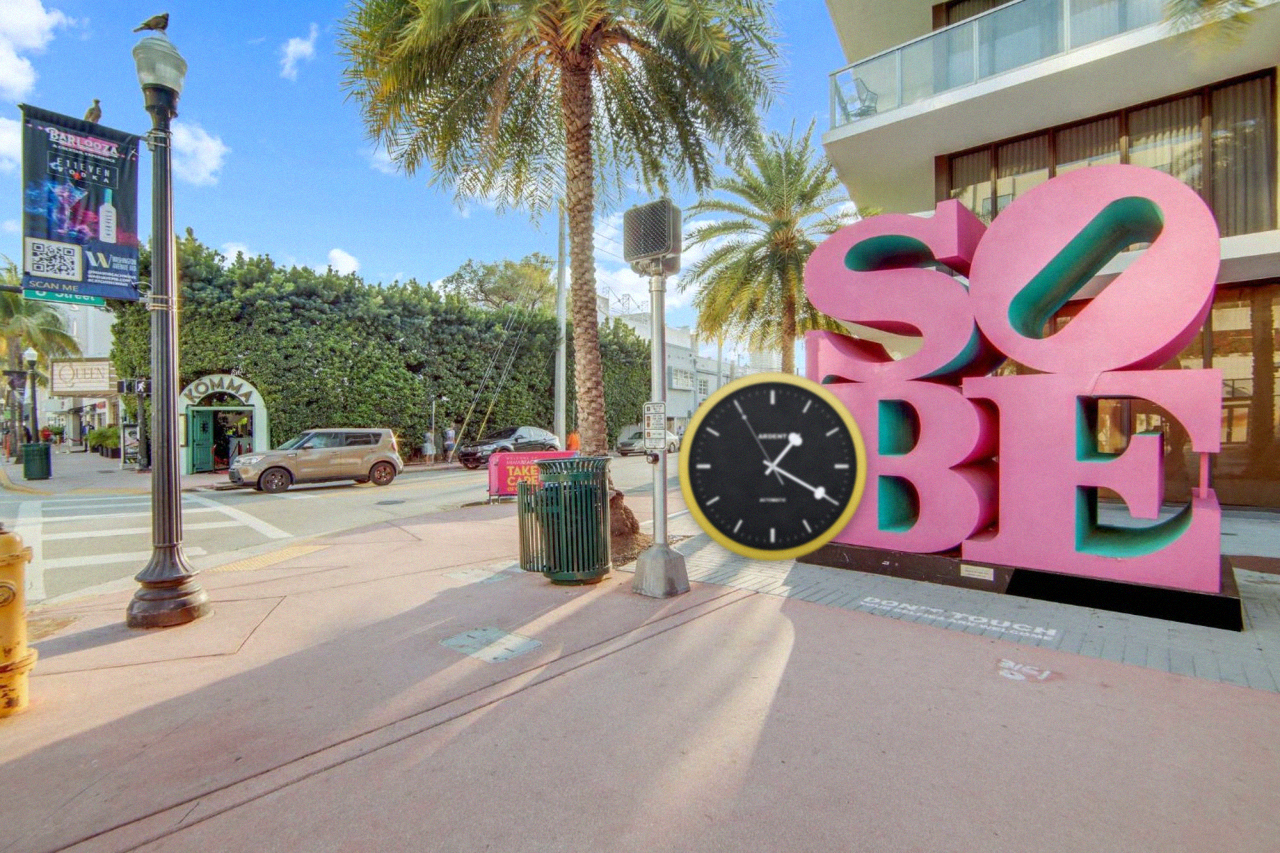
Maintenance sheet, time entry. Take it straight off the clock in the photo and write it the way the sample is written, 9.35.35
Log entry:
1.19.55
